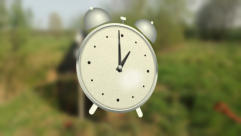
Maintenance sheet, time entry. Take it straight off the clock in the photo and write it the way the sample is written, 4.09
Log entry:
12.59
